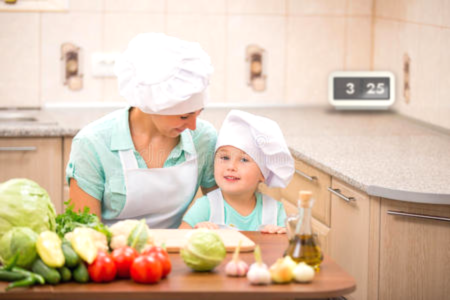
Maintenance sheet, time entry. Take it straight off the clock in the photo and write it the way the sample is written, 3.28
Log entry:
3.25
